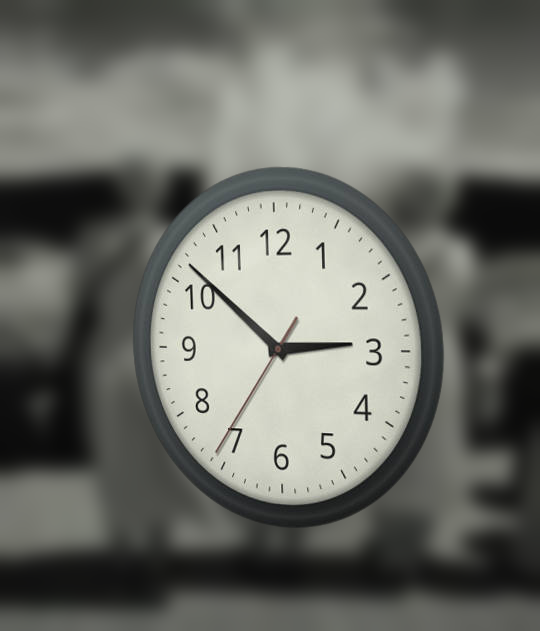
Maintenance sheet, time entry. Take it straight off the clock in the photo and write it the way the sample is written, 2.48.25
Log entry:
2.51.36
